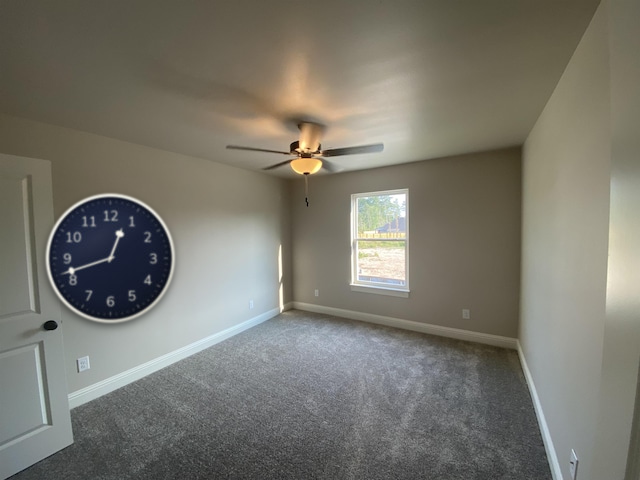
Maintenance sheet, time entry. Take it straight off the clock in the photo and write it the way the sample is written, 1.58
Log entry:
12.42
